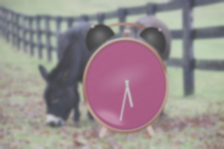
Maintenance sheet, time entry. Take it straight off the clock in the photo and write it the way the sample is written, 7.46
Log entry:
5.32
